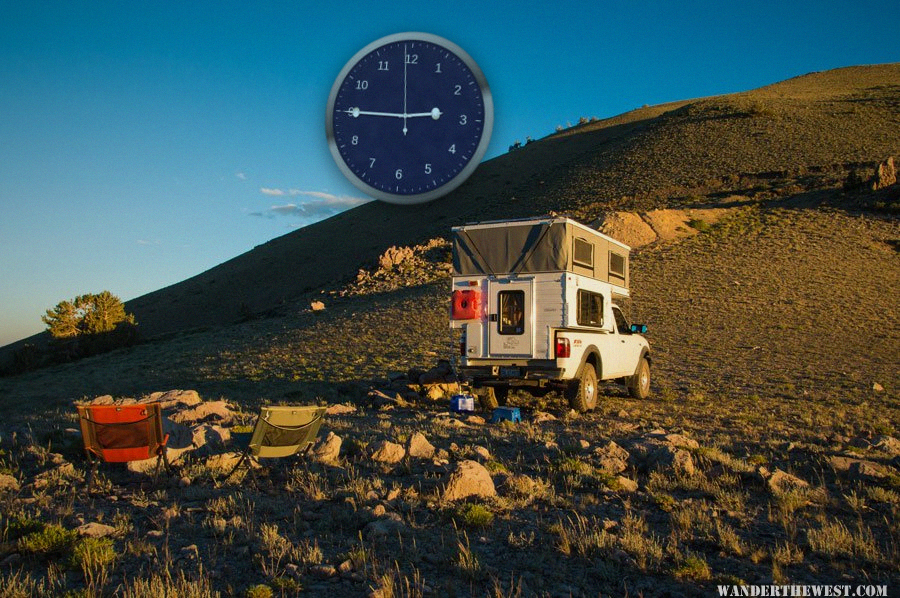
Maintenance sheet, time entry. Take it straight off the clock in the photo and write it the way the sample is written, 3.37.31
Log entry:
2.44.59
